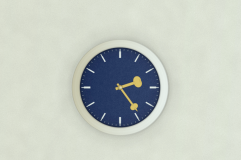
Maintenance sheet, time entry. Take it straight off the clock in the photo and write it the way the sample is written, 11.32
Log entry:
2.24
